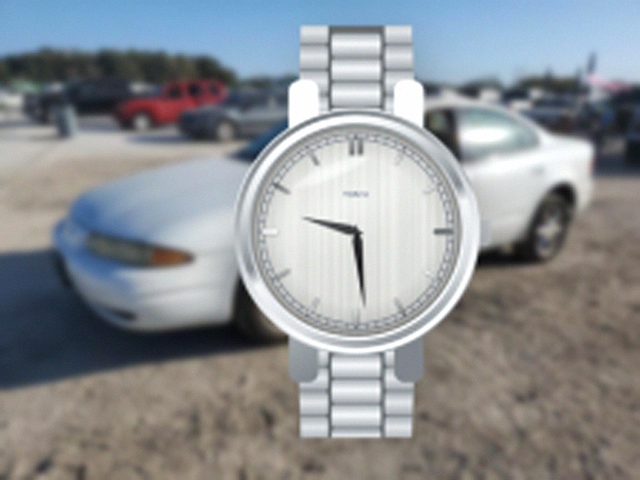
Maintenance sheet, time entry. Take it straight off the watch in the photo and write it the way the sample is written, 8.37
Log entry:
9.29
